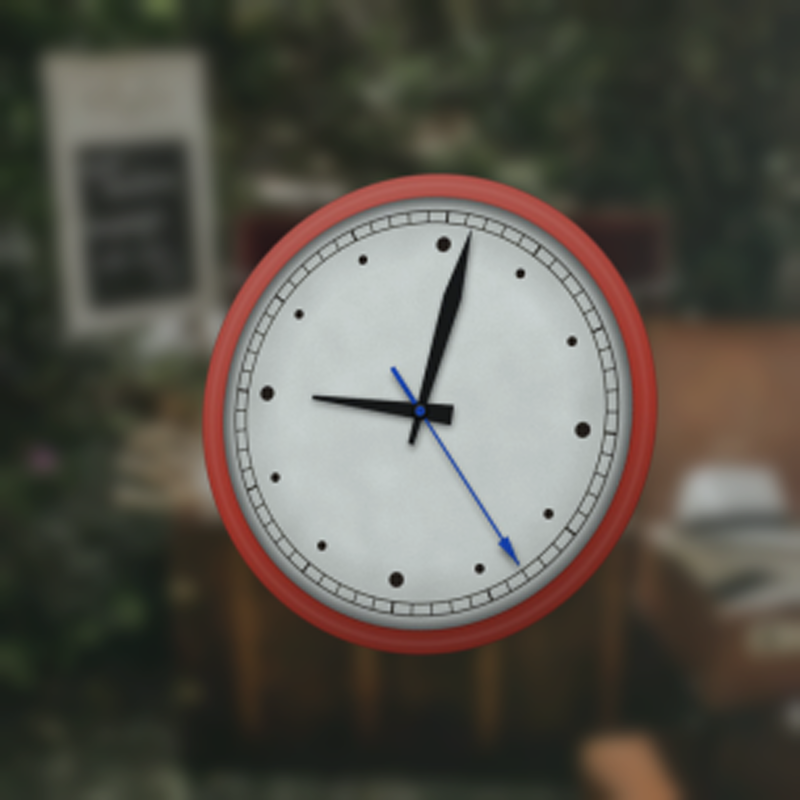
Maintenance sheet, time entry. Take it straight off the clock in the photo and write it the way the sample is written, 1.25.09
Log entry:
9.01.23
